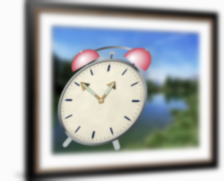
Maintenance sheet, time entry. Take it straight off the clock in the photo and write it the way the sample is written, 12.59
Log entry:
12.51
